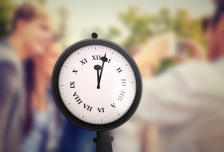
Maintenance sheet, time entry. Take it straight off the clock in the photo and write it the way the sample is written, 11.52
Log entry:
12.03
